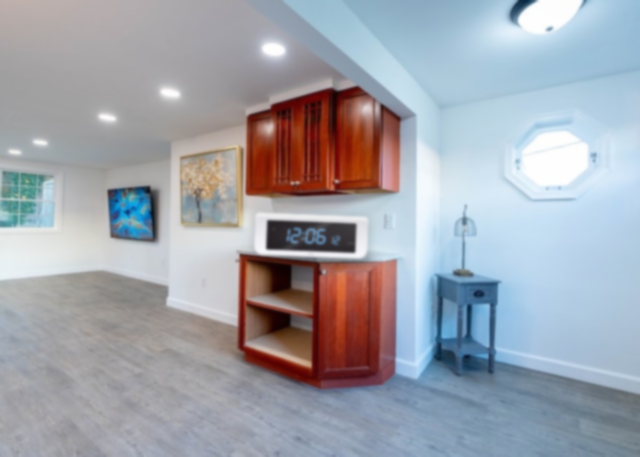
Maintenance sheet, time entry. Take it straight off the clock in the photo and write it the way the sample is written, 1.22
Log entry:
12.06
